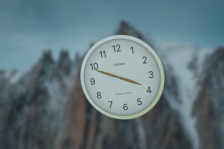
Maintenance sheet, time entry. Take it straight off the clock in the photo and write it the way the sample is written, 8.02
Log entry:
3.49
